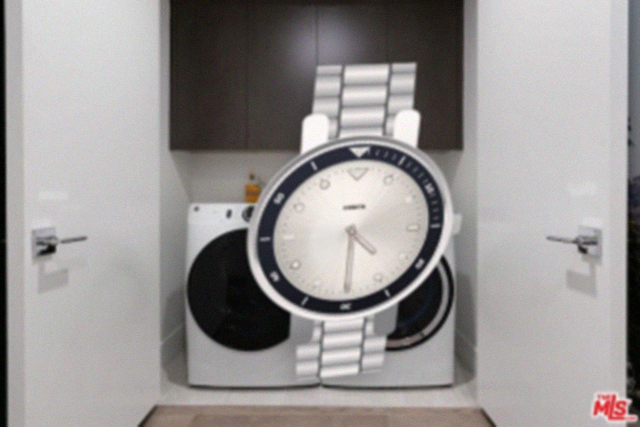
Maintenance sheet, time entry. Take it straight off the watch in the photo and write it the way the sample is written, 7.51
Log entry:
4.30
